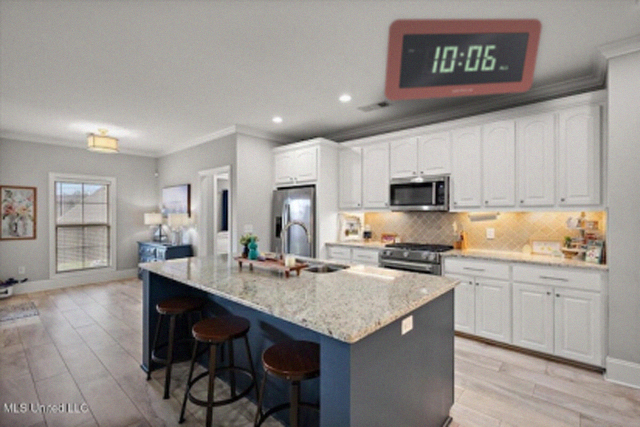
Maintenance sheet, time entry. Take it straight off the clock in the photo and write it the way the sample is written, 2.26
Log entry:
10.06
